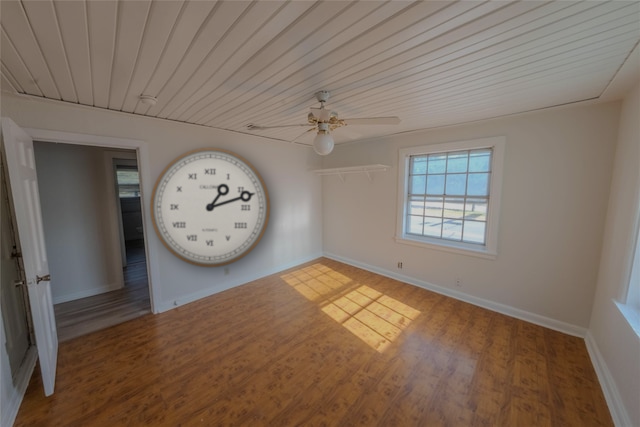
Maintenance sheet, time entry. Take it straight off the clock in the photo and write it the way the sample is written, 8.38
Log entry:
1.12
